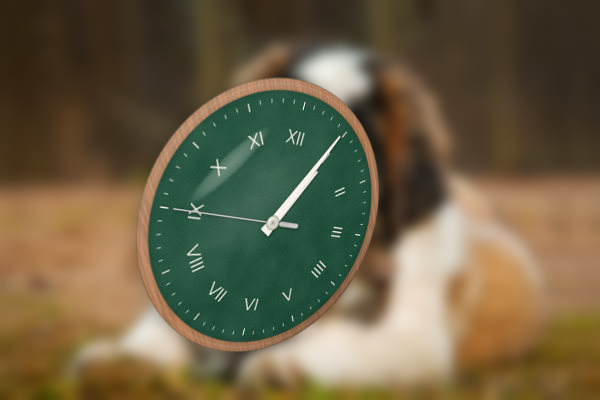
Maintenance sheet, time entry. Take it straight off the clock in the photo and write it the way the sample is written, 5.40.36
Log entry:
1.04.45
